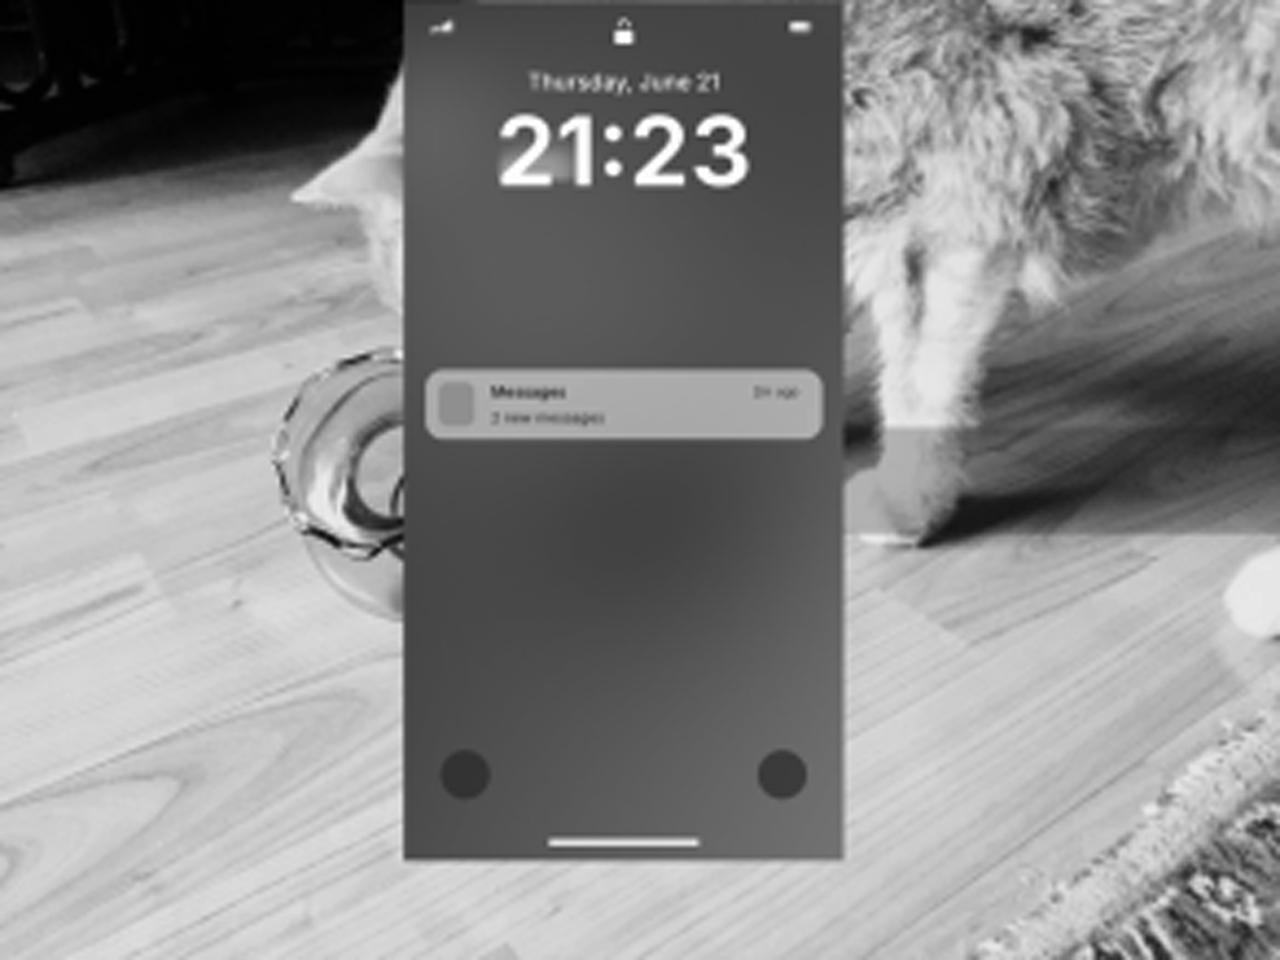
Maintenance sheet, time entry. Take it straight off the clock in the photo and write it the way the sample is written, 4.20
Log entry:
21.23
